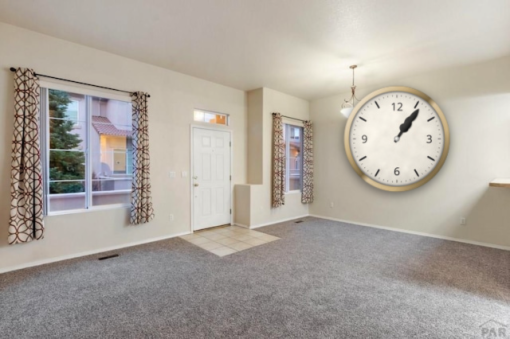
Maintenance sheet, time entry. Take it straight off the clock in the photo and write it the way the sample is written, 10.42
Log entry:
1.06
